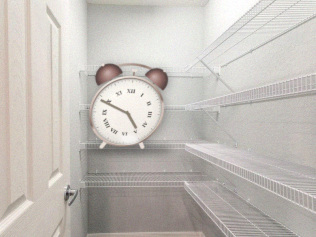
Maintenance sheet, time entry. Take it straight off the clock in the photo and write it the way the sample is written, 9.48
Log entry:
4.49
